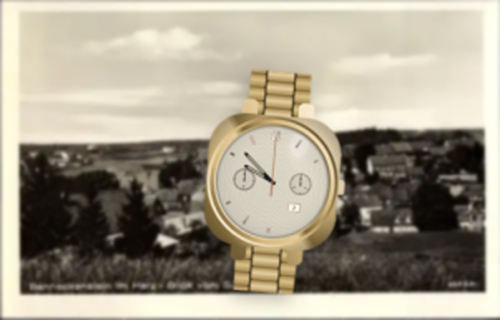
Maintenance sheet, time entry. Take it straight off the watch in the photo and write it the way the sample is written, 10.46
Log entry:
9.52
